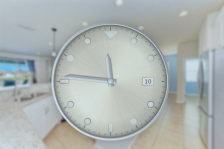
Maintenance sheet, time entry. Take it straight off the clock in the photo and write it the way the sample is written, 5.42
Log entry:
11.46
